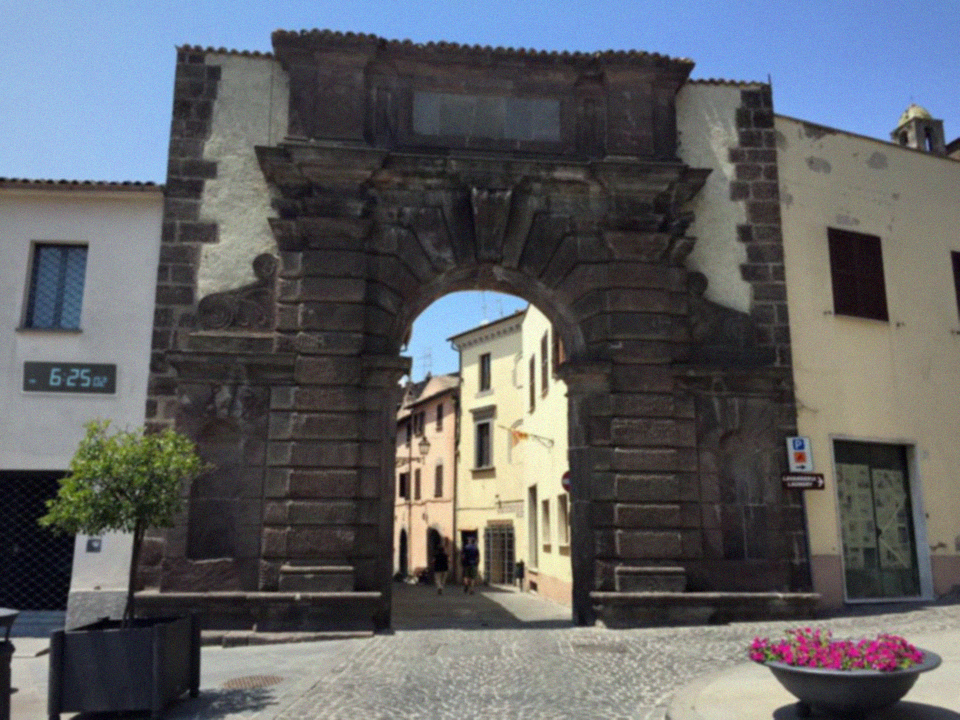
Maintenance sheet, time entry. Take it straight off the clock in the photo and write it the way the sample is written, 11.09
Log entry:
6.25
